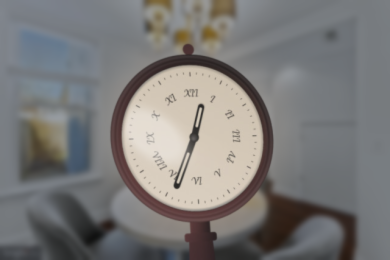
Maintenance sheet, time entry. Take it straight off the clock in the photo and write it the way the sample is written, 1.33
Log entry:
12.34
